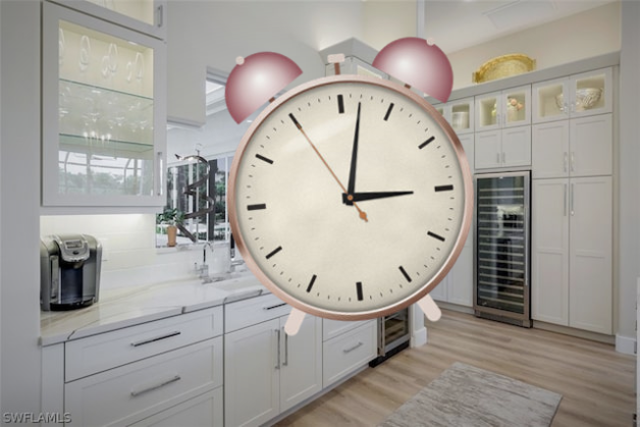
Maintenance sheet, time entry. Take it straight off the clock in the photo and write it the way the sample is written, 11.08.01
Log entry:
3.01.55
